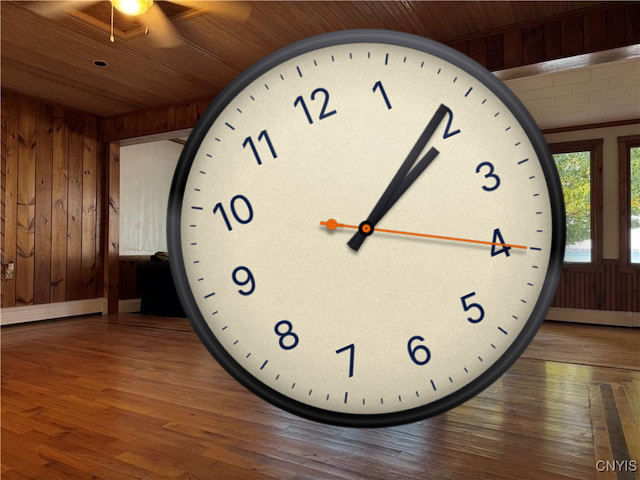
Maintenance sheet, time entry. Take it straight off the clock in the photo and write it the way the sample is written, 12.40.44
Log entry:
2.09.20
